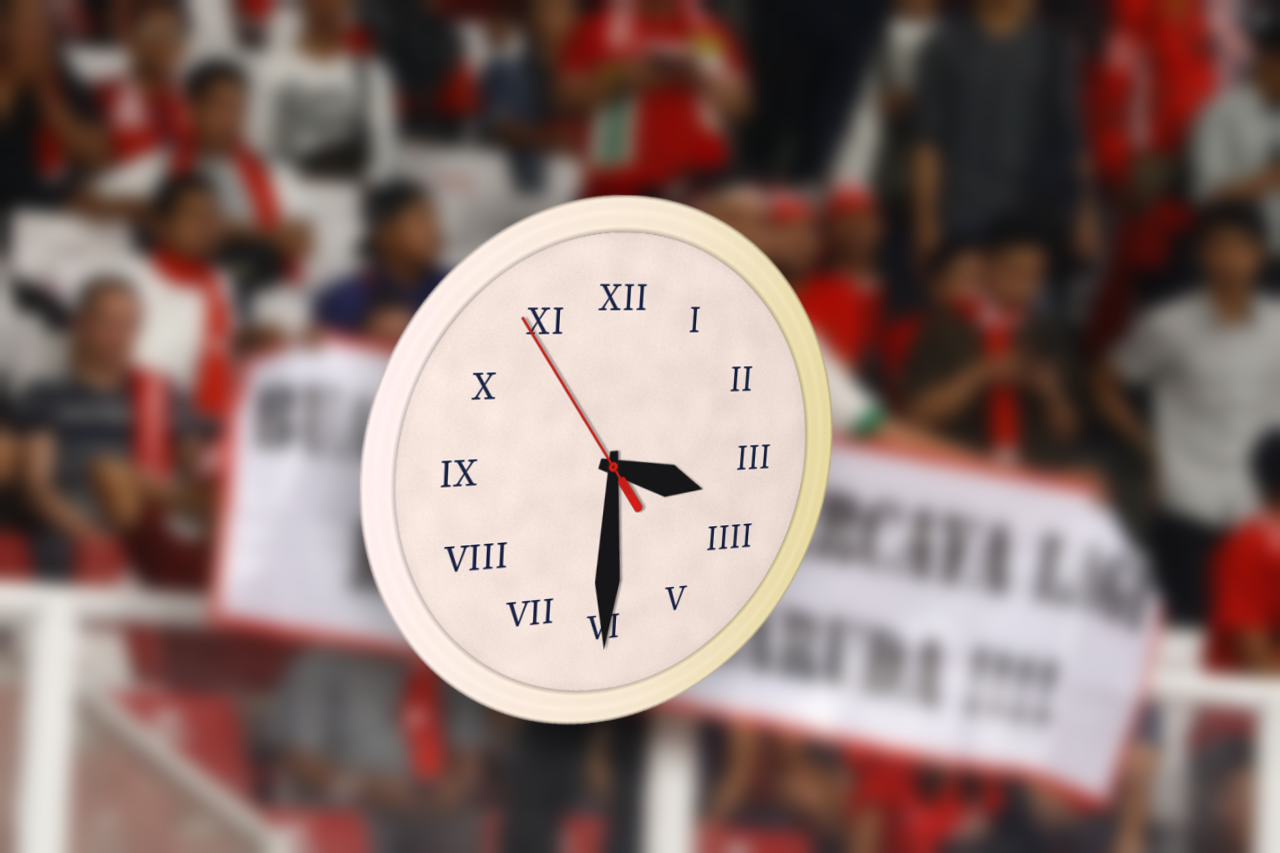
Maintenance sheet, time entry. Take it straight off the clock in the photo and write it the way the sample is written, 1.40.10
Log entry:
3.29.54
